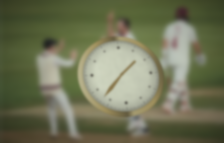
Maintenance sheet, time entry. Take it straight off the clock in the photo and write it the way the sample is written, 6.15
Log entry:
1.37
